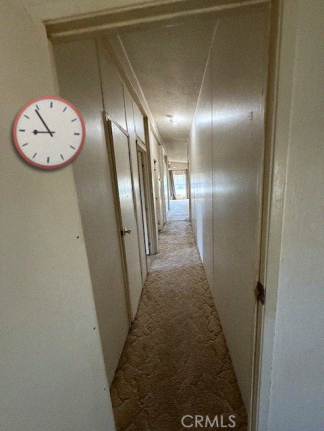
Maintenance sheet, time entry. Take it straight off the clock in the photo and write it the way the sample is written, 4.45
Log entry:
8.54
